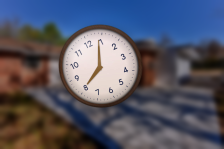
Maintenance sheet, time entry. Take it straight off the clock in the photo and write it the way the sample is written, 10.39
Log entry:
8.04
